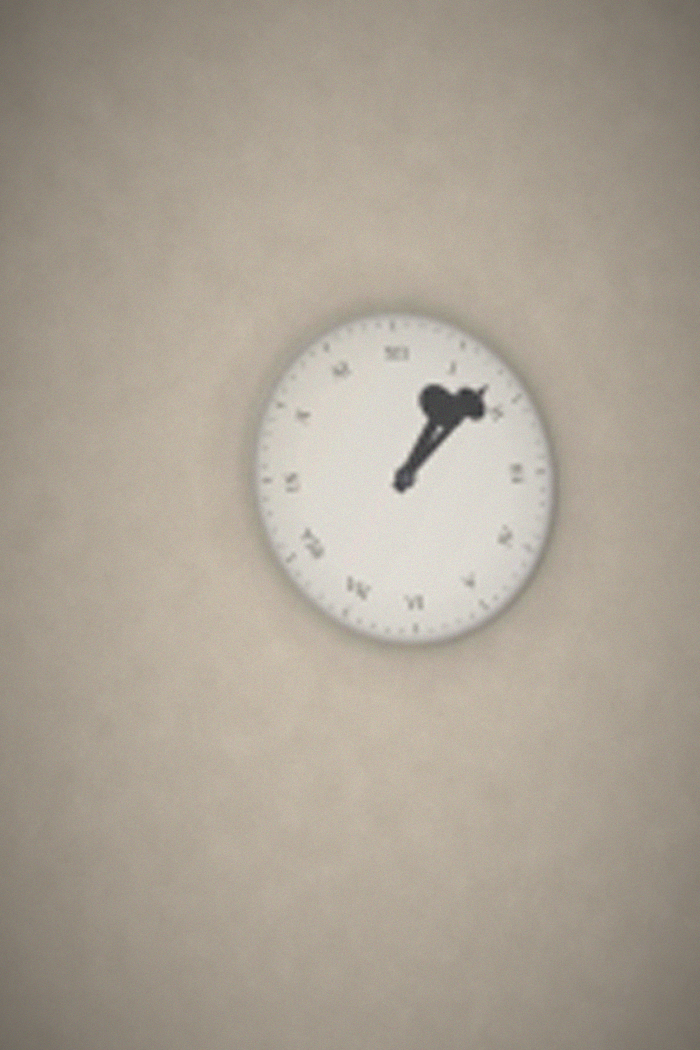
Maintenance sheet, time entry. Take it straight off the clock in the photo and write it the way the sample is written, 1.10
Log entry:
1.08
